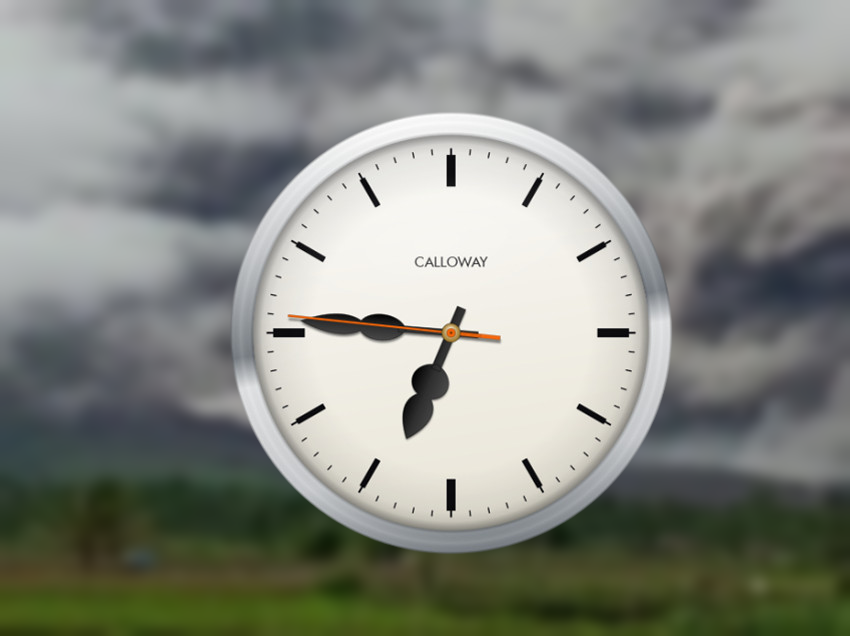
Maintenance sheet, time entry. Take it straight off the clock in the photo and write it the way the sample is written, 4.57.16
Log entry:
6.45.46
